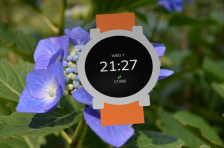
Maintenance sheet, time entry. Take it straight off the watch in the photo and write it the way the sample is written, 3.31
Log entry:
21.27
